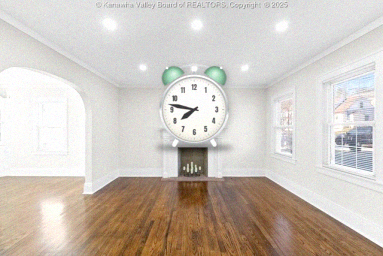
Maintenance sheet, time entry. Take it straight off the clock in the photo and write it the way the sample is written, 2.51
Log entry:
7.47
